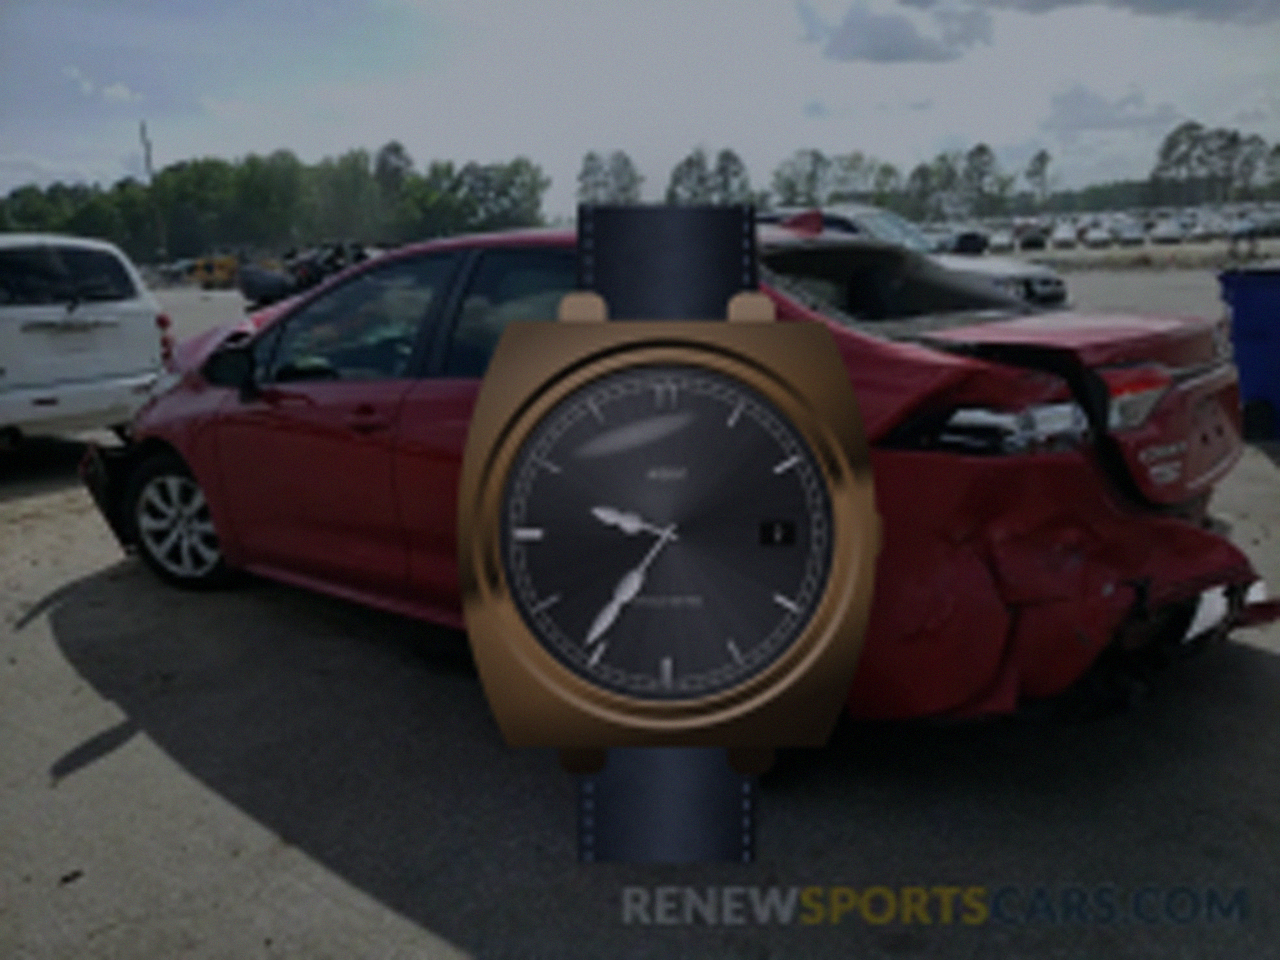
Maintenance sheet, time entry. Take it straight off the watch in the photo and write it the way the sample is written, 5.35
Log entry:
9.36
